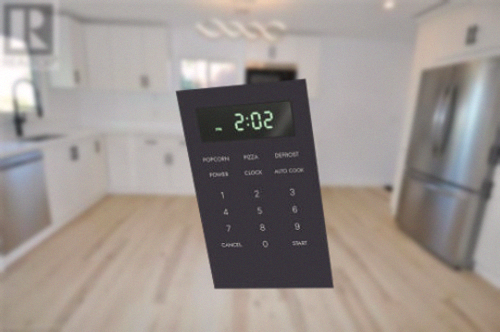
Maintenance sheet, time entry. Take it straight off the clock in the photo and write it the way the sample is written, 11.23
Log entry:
2.02
